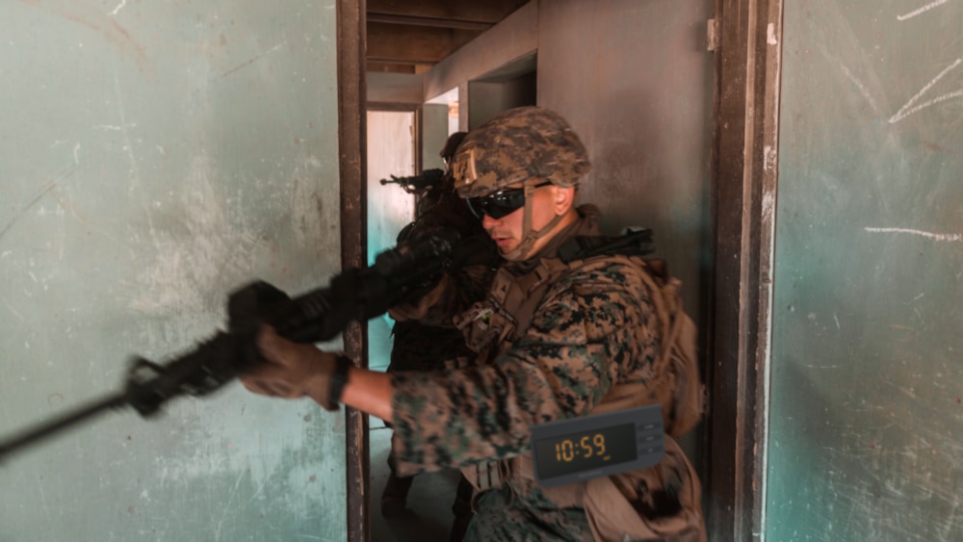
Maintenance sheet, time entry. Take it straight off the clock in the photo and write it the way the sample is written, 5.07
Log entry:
10.59
